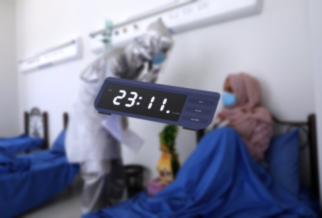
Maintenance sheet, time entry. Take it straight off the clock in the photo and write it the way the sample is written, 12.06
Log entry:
23.11
